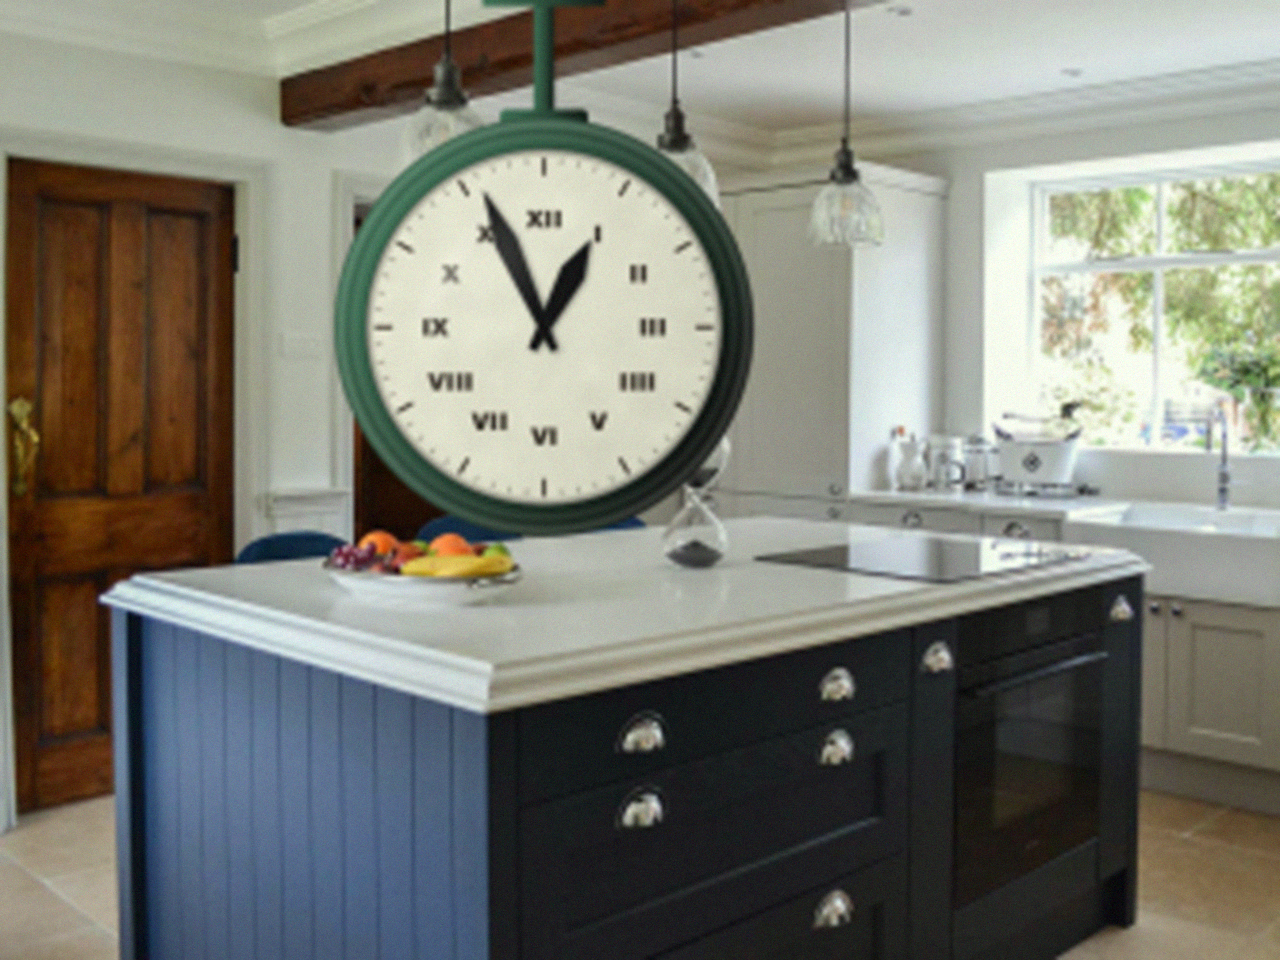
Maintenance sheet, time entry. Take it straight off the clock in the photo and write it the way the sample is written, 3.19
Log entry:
12.56
